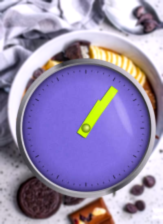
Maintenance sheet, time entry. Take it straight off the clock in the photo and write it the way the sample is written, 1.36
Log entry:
1.06
